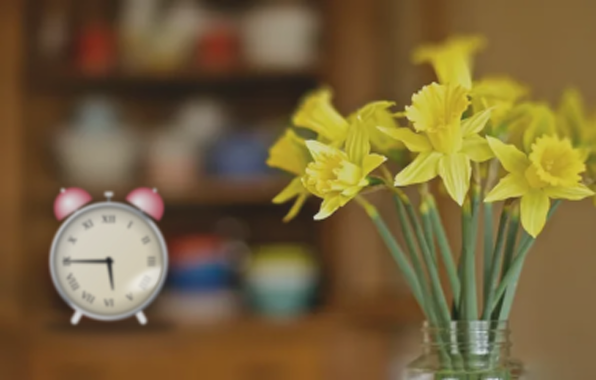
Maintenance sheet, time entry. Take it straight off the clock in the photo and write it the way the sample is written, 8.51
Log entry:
5.45
